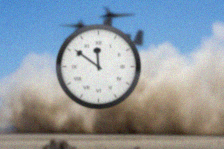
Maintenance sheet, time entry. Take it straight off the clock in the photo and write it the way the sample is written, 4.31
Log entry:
11.51
